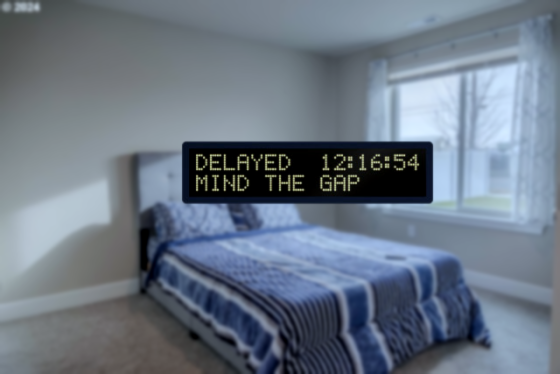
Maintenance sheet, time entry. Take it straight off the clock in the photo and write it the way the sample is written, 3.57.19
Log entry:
12.16.54
